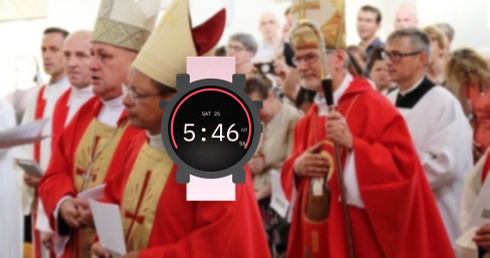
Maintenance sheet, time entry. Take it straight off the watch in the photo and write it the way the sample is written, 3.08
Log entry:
5.46
